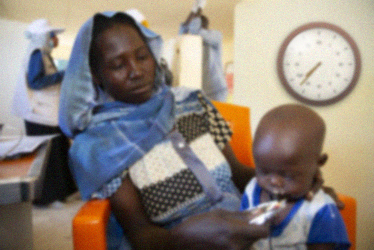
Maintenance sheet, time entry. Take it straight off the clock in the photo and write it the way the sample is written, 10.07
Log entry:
7.37
